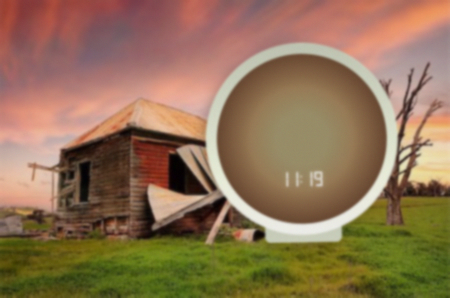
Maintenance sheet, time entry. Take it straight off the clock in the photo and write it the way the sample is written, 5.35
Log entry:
11.19
